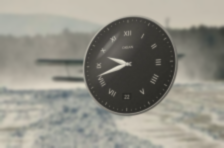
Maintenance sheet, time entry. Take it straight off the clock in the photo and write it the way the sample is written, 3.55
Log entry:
9.42
